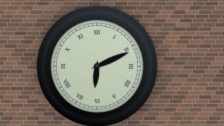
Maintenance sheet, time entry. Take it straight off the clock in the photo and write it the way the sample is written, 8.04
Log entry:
6.11
